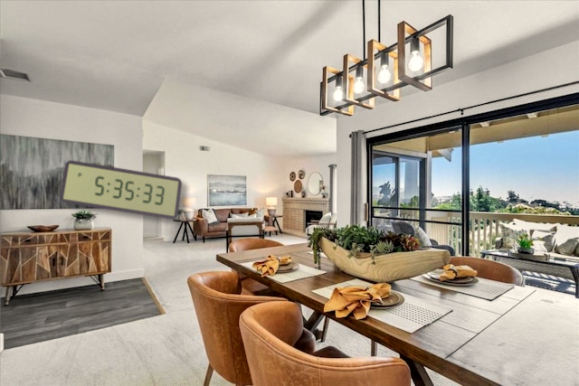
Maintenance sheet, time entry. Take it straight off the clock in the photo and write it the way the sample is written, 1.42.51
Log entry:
5.35.33
